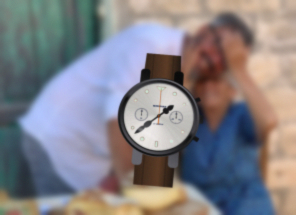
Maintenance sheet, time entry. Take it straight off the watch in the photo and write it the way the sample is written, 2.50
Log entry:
1.38
